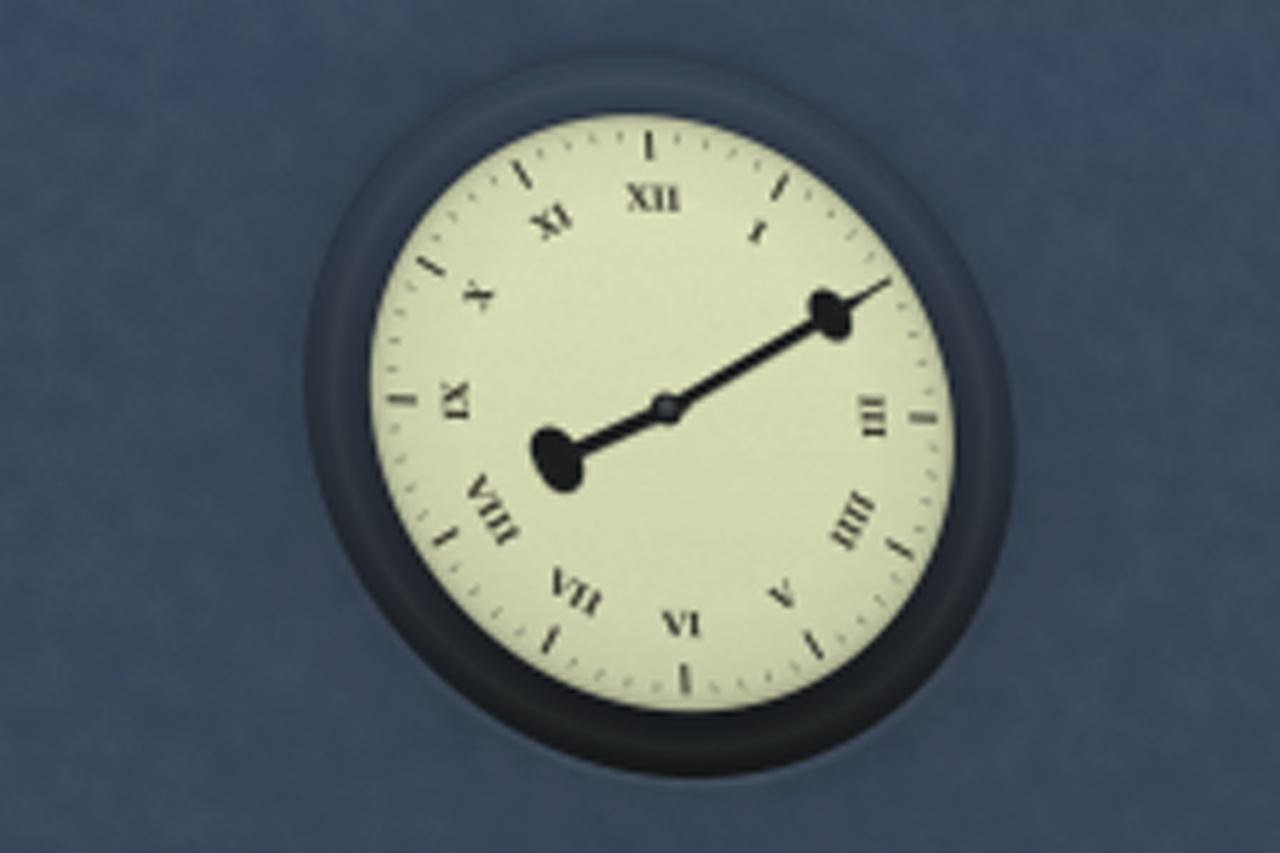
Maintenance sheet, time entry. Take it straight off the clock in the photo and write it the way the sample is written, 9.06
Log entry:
8.10
